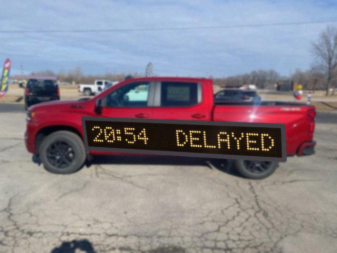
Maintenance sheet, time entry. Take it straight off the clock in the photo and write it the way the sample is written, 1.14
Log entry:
20.54
